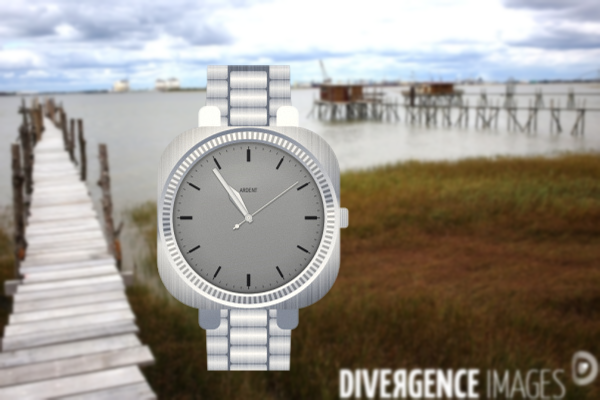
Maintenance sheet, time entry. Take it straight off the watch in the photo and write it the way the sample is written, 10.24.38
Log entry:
10.54.09
